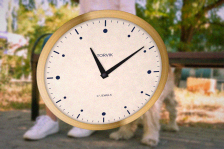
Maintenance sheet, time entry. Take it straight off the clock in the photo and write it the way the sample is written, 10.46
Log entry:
11.09
